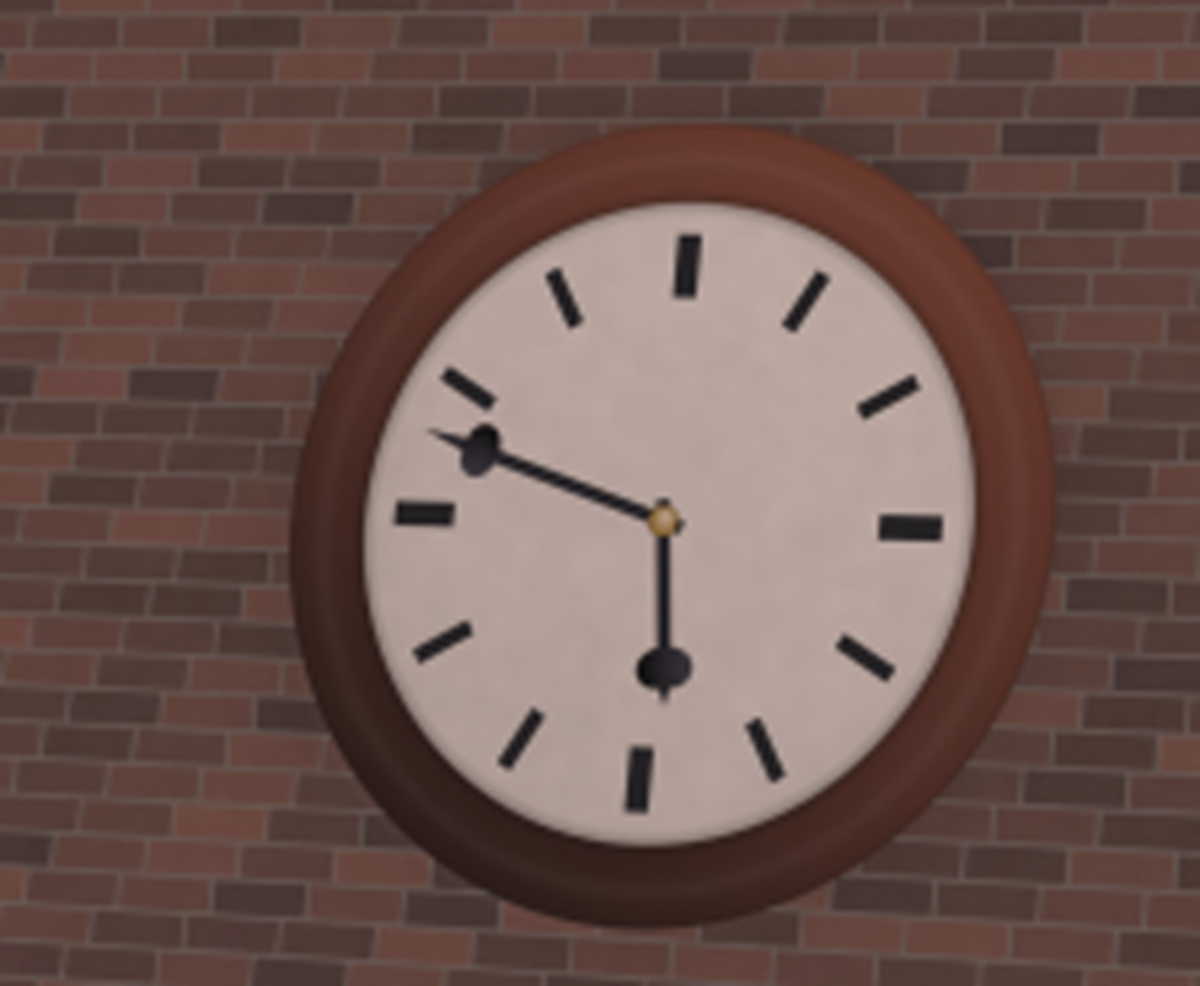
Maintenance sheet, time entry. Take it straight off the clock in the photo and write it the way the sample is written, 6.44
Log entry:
5.48
